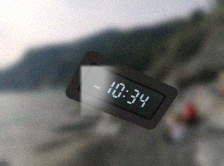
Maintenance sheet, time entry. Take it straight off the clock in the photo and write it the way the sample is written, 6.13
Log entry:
10.34
